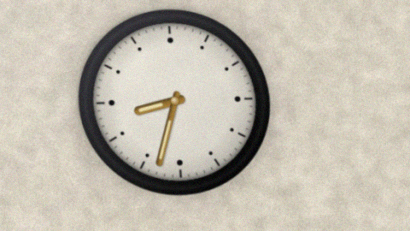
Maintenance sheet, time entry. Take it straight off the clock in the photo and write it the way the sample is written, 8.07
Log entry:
8.33
